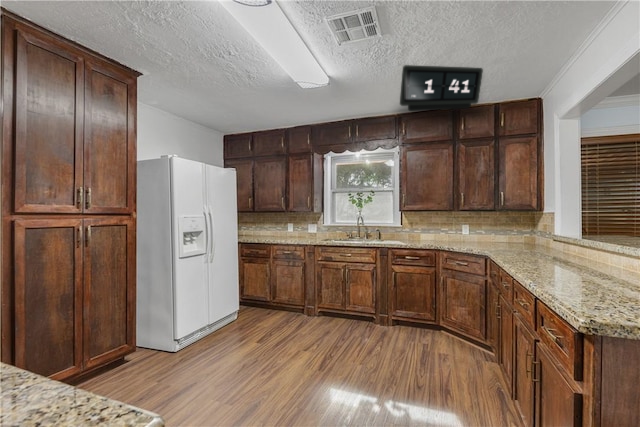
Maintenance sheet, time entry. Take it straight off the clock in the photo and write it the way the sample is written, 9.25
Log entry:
1.41
